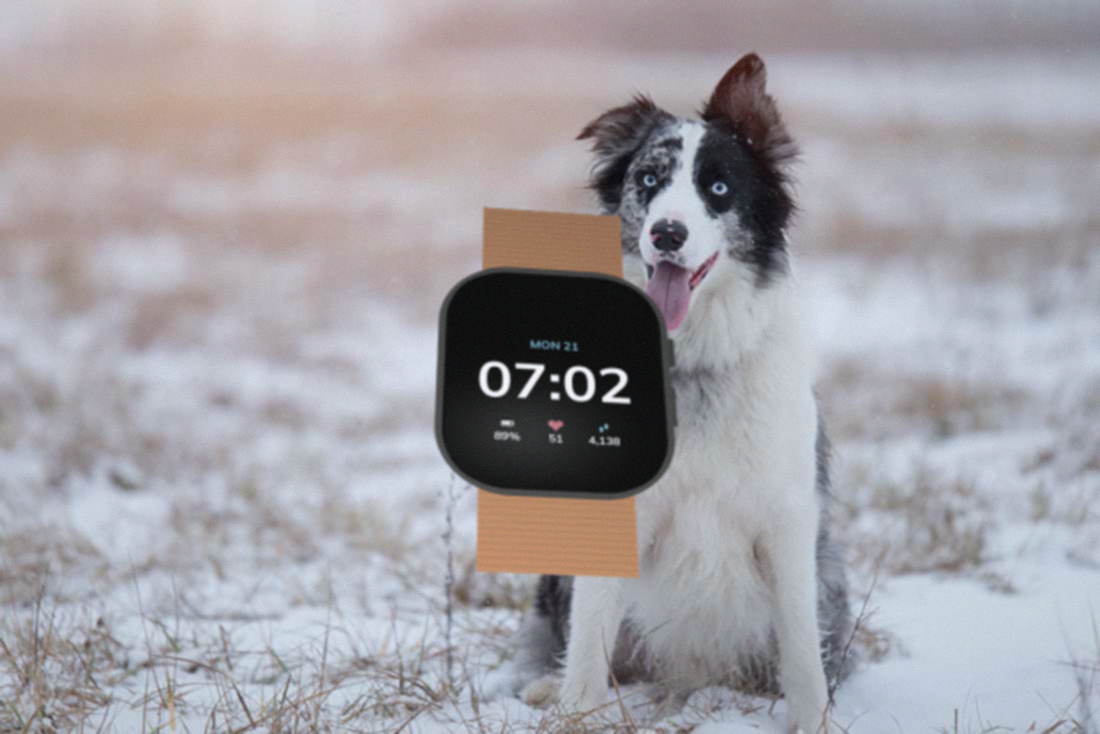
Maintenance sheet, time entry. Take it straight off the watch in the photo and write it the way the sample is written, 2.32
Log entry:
7.02
